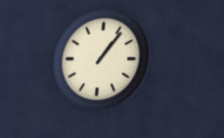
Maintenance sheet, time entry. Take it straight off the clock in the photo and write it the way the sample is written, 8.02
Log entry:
1.06
